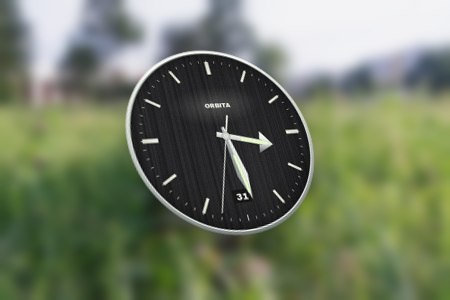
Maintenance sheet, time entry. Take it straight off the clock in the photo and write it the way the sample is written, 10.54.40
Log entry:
3.28.33
